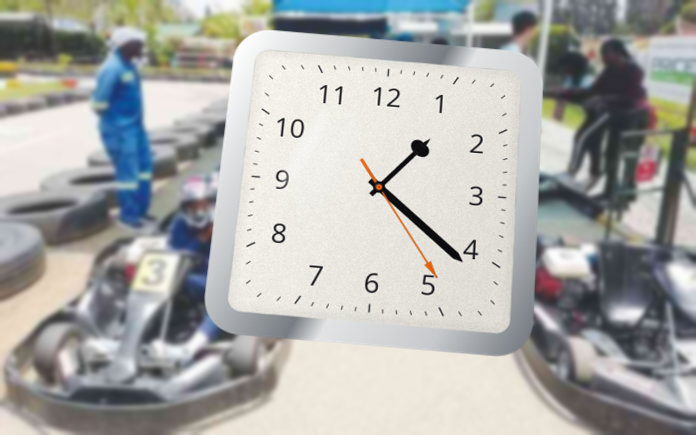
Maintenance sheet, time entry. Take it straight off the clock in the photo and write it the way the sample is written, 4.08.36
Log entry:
1.21.24
